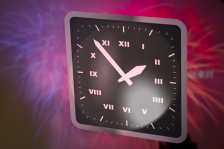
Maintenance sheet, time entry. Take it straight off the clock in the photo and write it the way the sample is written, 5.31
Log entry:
1.53
